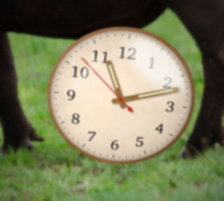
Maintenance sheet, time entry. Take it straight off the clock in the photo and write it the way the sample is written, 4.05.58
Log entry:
11.11.52
